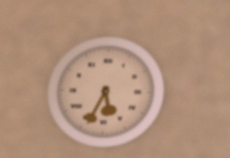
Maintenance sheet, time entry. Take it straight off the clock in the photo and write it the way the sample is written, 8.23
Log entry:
5.34
